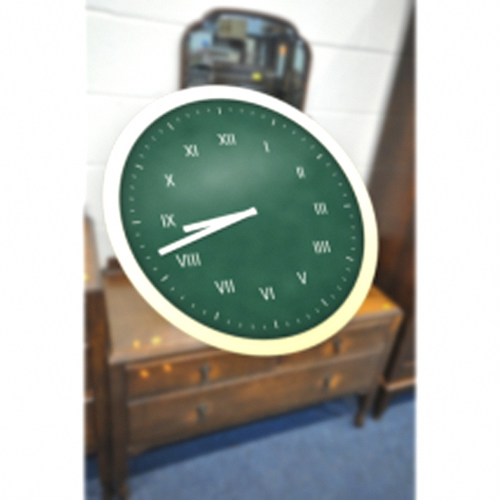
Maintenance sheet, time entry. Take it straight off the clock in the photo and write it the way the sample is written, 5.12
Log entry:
8.42
